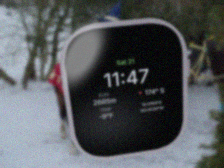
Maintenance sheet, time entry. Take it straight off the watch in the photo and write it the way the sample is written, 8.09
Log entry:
11.47
